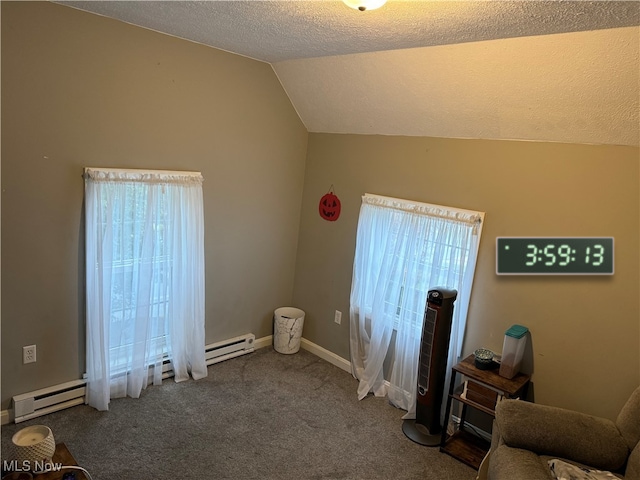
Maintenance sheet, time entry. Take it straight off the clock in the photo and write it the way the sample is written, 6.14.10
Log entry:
3.59.13
